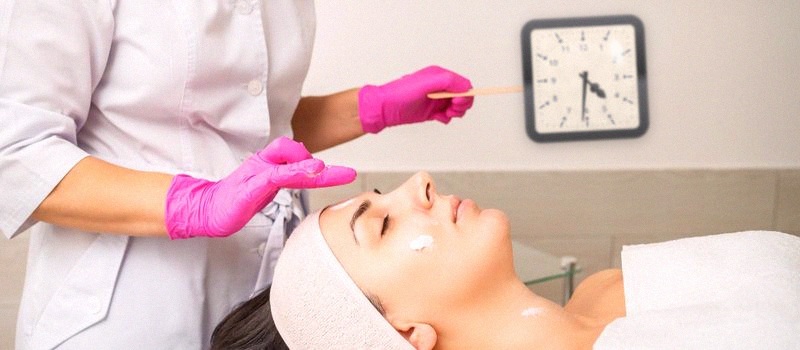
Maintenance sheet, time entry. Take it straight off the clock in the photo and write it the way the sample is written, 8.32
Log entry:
4.31
